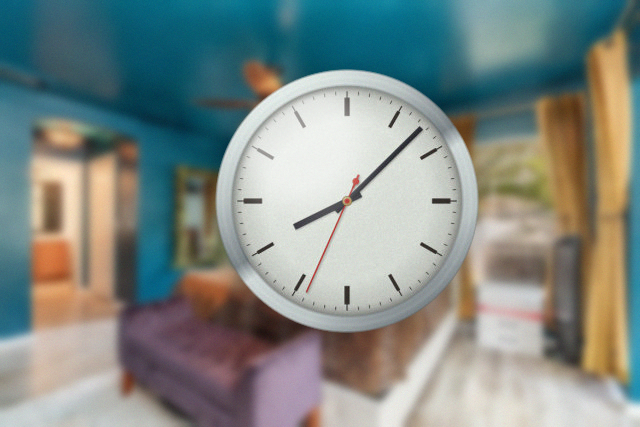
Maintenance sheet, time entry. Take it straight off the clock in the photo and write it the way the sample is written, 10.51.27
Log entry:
8.07.34
